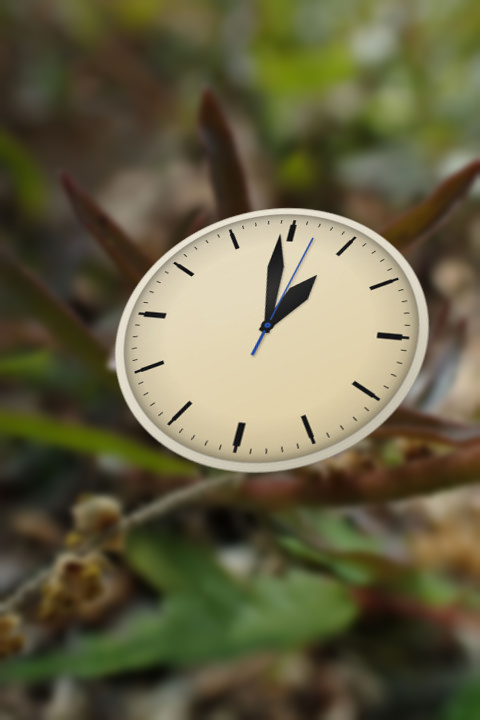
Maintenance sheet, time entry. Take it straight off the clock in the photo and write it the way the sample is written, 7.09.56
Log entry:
12.59.02
